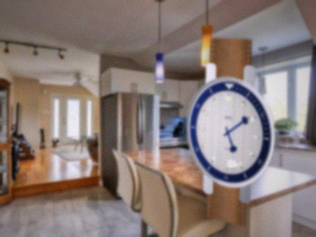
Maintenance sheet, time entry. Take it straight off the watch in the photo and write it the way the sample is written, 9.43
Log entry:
5.09
